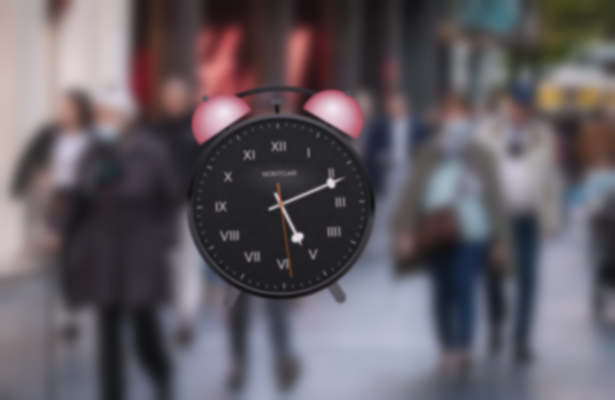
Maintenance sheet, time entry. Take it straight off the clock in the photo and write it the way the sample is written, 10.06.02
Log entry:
5.11.29
